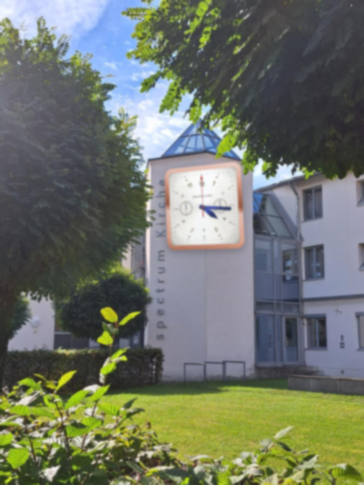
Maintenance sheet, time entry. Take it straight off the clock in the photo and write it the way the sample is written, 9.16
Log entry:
4.16
